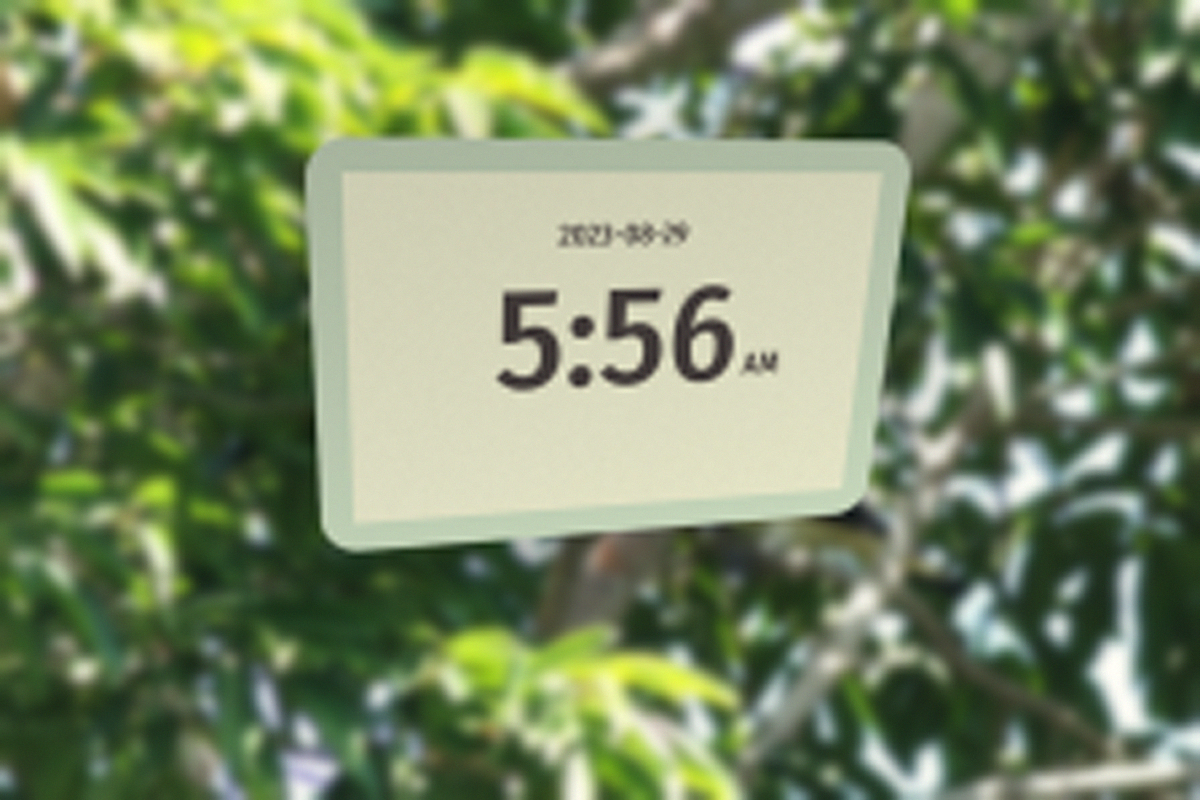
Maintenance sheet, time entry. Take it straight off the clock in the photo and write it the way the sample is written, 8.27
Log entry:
5.56
